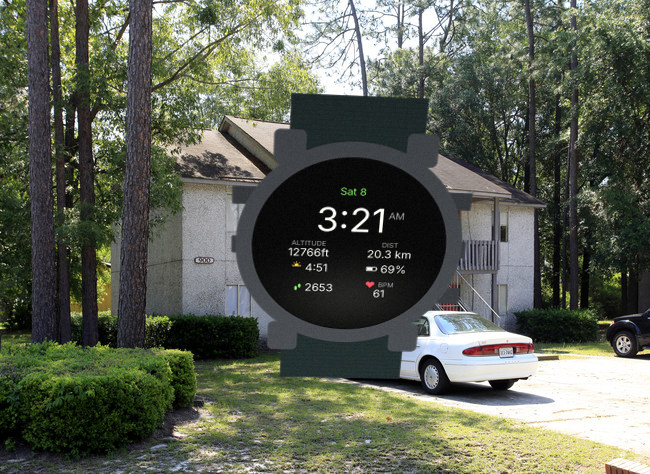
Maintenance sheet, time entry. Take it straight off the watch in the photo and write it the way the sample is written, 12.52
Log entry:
3.21
